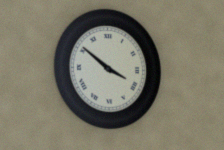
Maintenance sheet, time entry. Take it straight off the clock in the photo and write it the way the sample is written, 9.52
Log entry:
3.51
